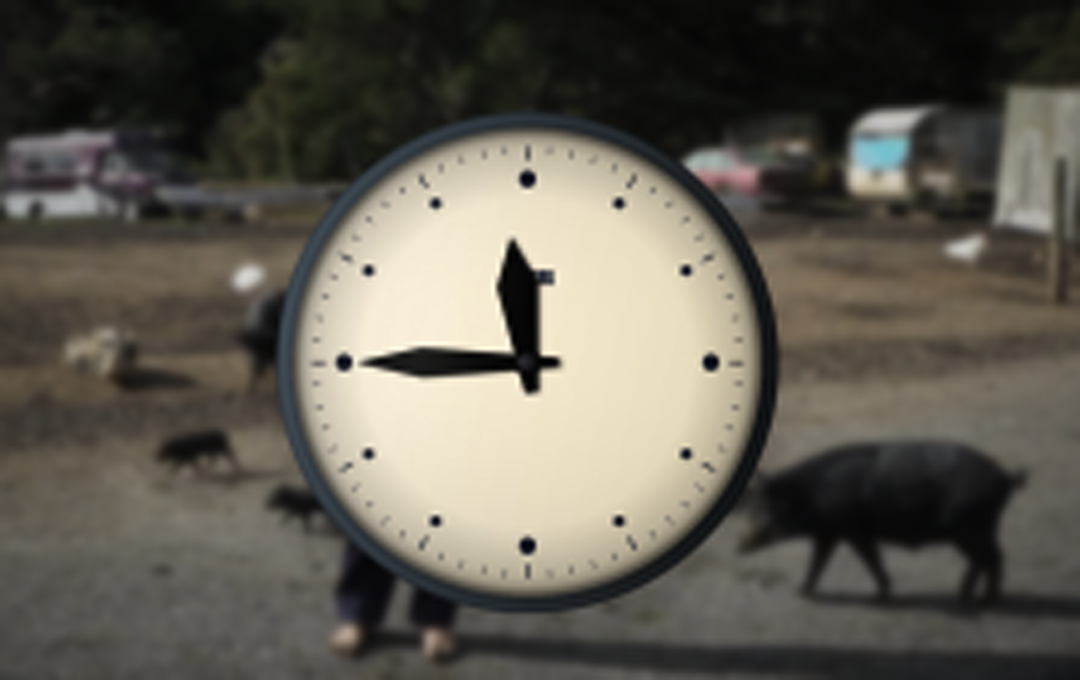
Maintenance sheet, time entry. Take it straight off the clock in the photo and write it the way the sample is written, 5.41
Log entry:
11.45
